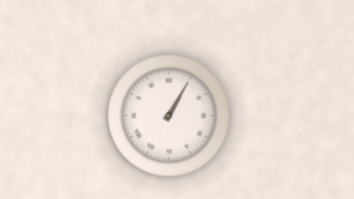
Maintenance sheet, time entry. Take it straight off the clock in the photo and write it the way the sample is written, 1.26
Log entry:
1.05
